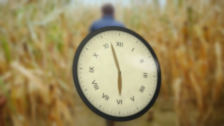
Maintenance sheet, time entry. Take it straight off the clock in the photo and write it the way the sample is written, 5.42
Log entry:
5.57
